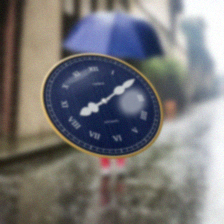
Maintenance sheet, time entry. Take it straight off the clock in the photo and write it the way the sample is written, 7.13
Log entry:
8.10
